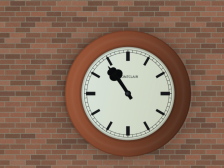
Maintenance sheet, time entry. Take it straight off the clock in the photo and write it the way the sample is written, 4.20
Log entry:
10.54
